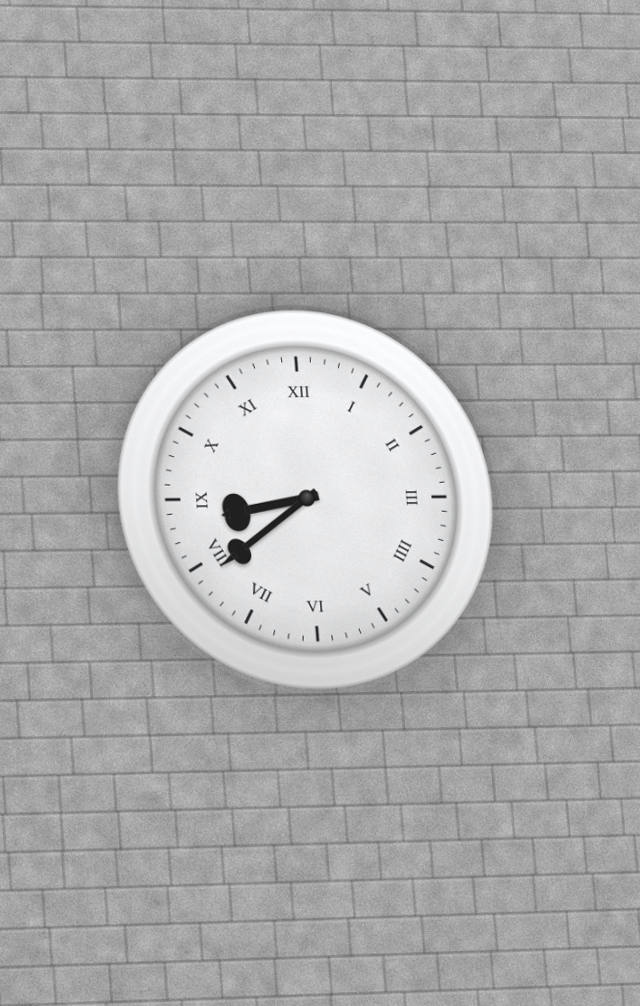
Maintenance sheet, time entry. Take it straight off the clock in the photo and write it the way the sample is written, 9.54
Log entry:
8.39
